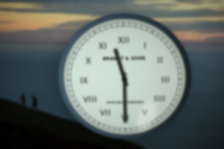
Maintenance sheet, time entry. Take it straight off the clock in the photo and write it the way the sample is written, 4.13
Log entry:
11.30
